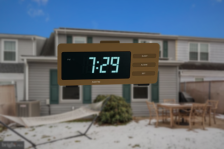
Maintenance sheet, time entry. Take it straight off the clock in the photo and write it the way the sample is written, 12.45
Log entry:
7.29
